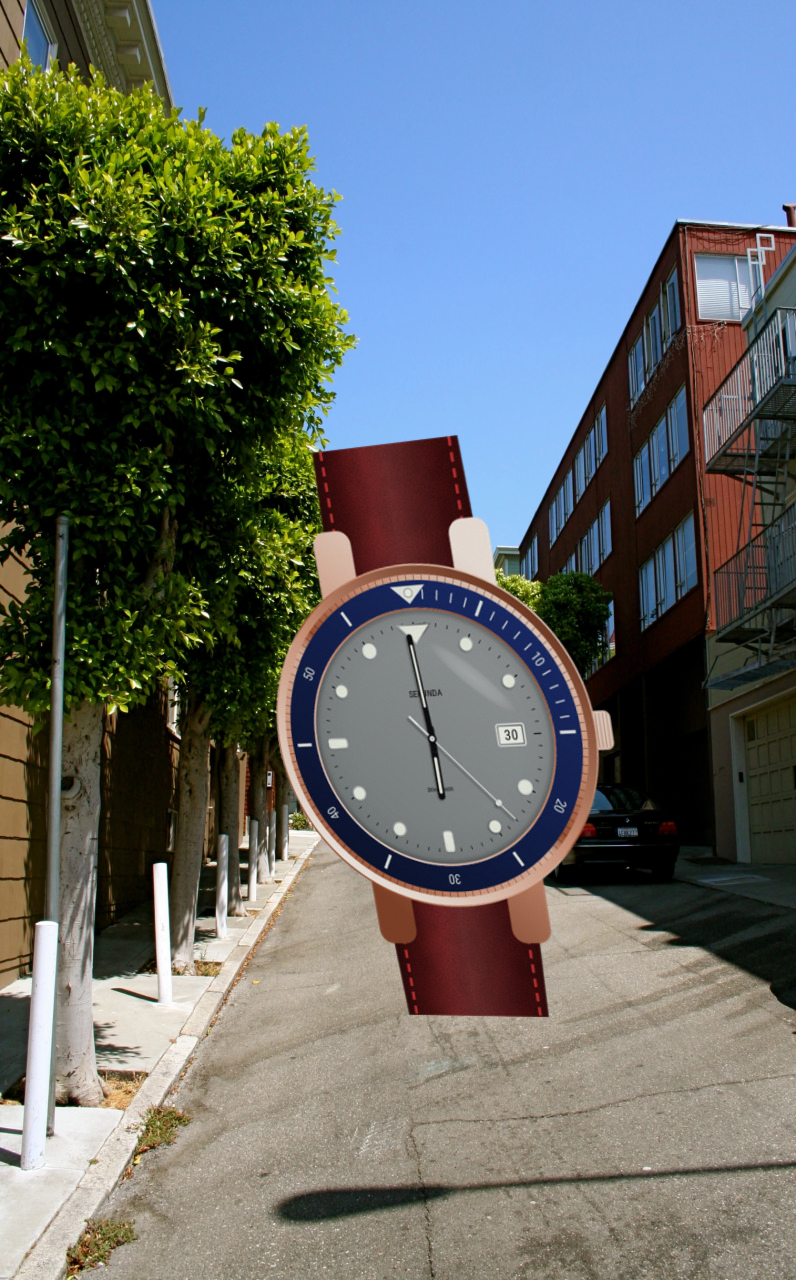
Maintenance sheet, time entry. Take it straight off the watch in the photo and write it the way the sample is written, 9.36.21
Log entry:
5.59.23
